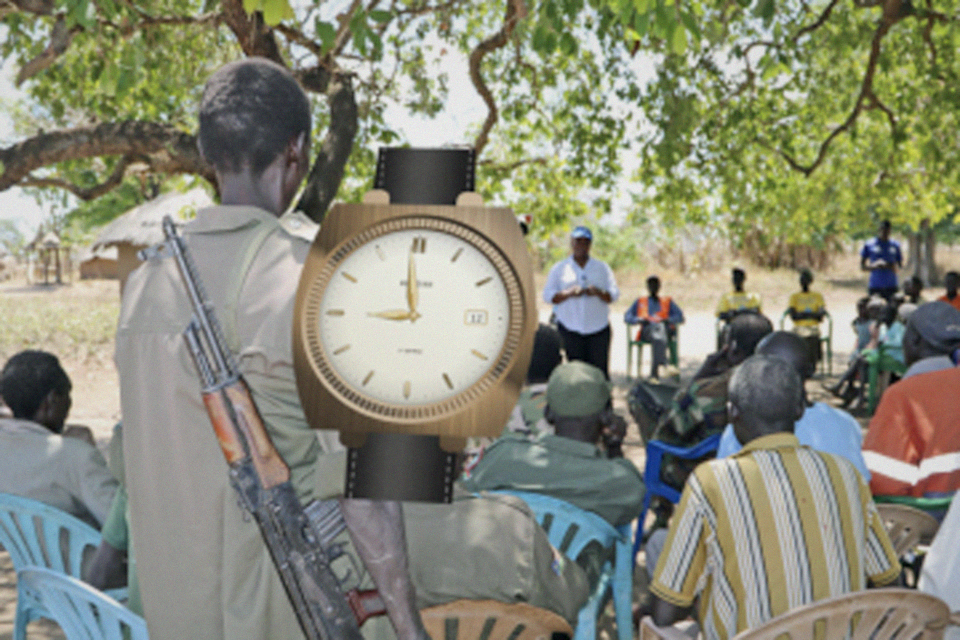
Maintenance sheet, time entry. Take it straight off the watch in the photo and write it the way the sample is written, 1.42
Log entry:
8.59
